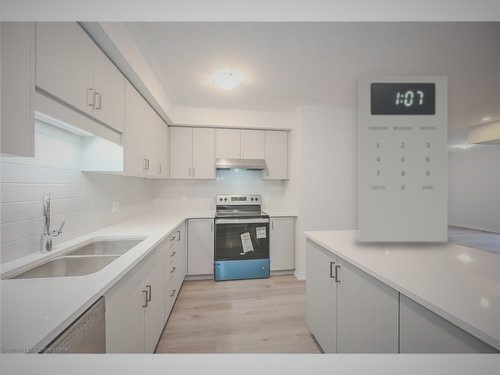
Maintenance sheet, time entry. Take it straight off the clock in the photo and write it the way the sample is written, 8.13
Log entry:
1.07
